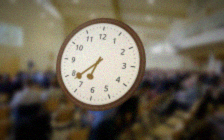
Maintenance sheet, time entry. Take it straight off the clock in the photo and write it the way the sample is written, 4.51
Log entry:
6.38
